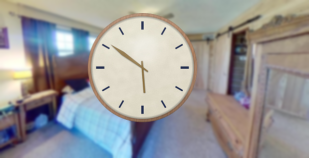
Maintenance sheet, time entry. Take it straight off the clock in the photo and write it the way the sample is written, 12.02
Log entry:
5.51
